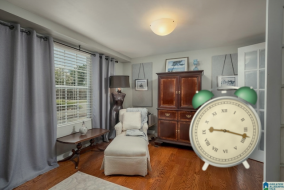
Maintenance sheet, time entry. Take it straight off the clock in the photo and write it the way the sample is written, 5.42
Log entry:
9.18
